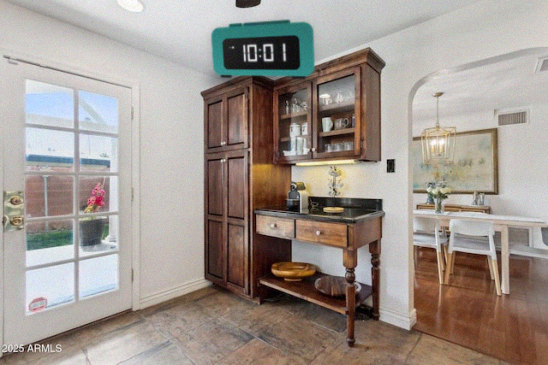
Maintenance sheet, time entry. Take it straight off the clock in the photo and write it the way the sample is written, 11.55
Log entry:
10.01
